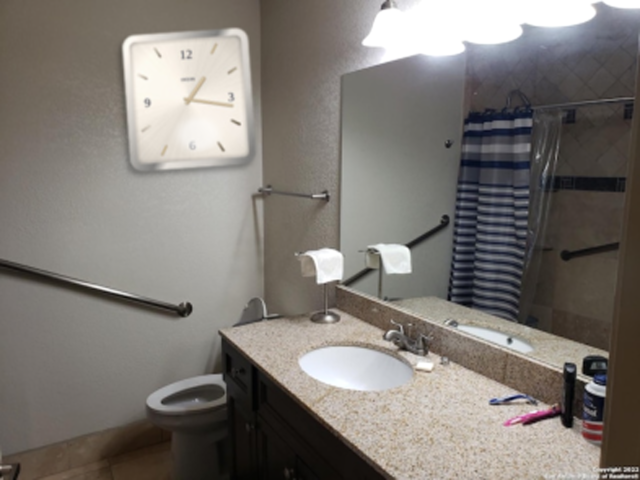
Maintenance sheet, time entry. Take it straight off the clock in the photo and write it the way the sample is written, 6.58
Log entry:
1.17
